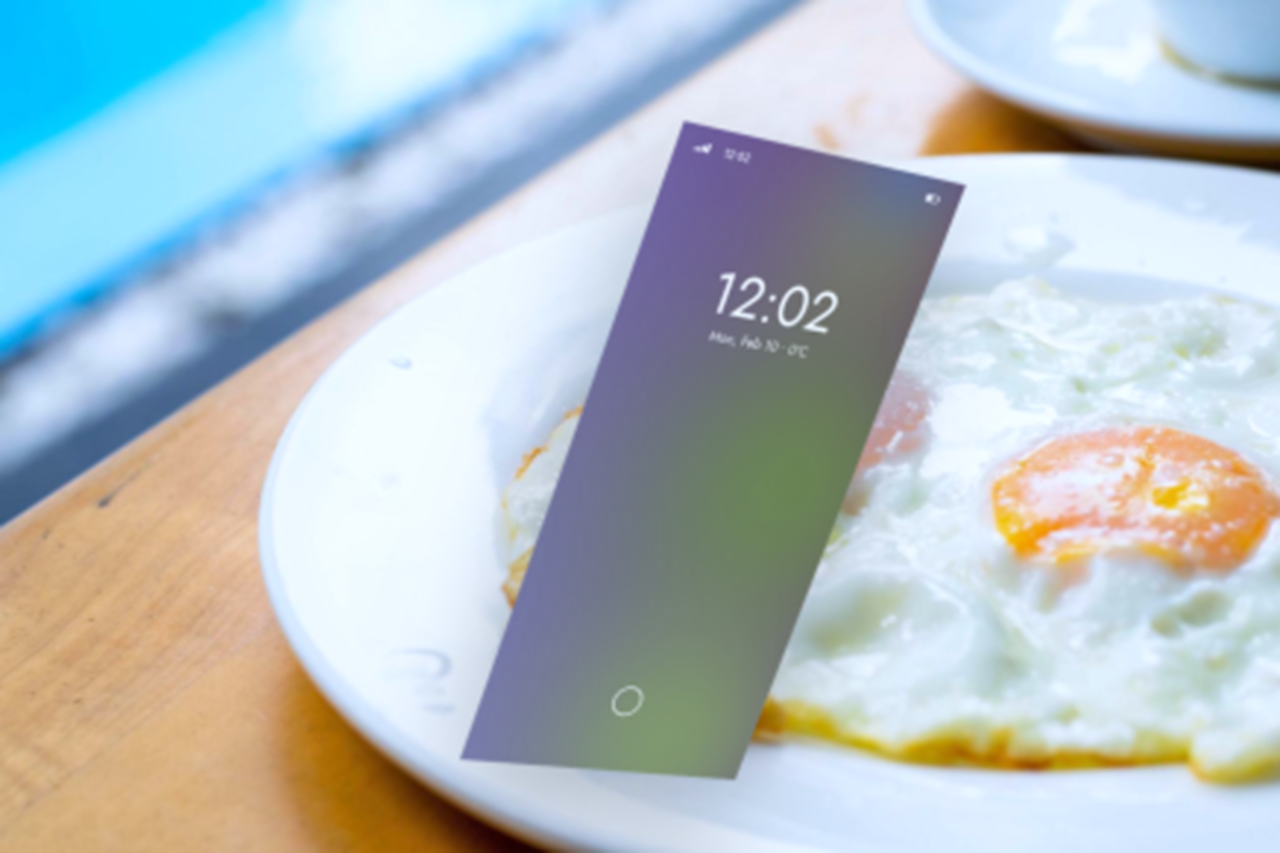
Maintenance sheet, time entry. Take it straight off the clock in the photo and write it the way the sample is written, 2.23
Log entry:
12.02
